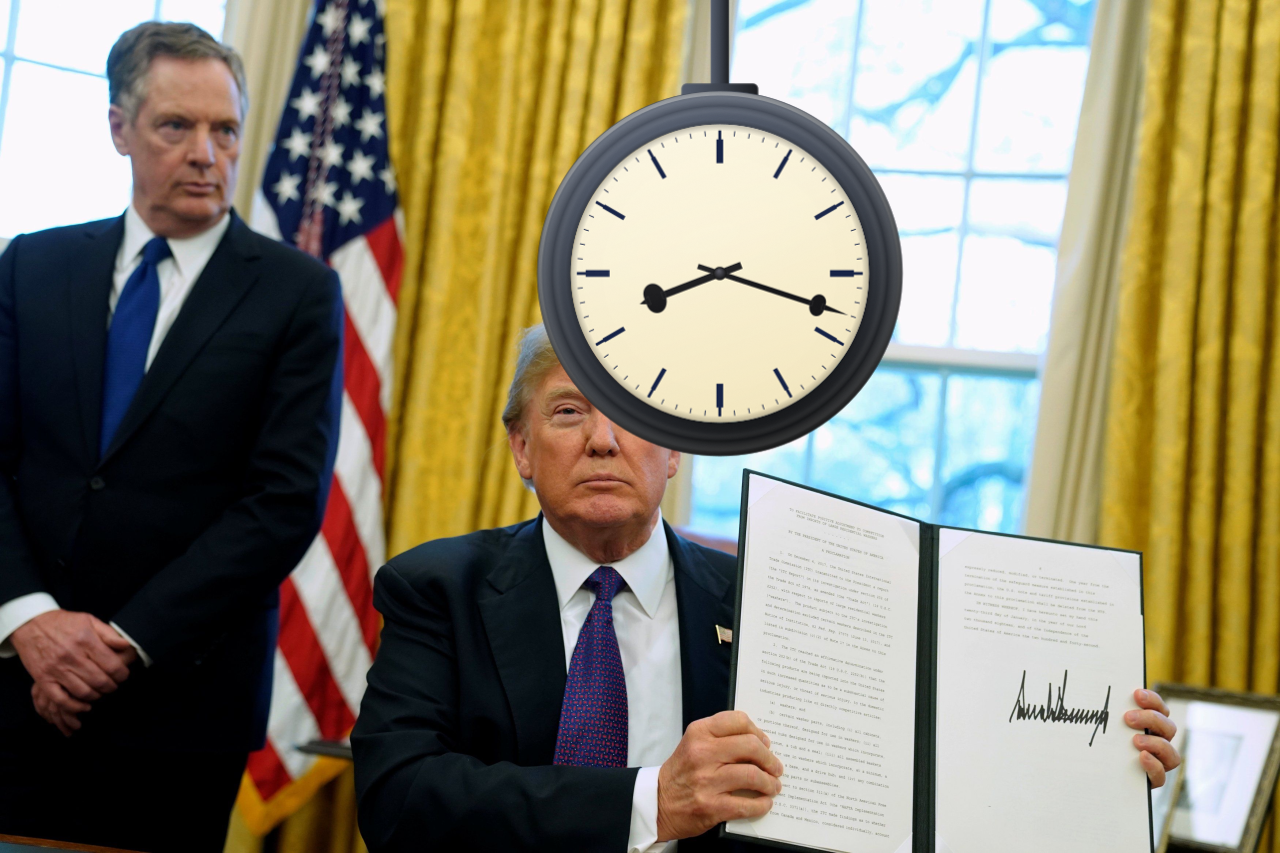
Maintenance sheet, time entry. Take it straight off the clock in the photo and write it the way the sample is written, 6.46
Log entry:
8.18
